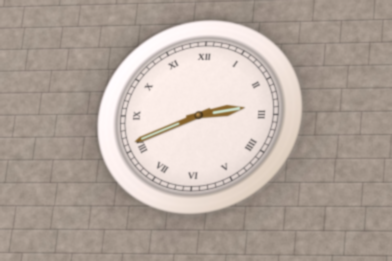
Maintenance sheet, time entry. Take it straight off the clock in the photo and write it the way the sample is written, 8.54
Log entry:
2.41
